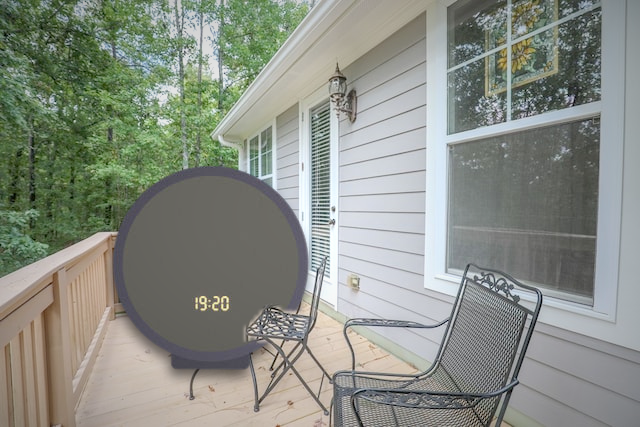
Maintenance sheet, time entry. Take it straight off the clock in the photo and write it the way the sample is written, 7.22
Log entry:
19.20
